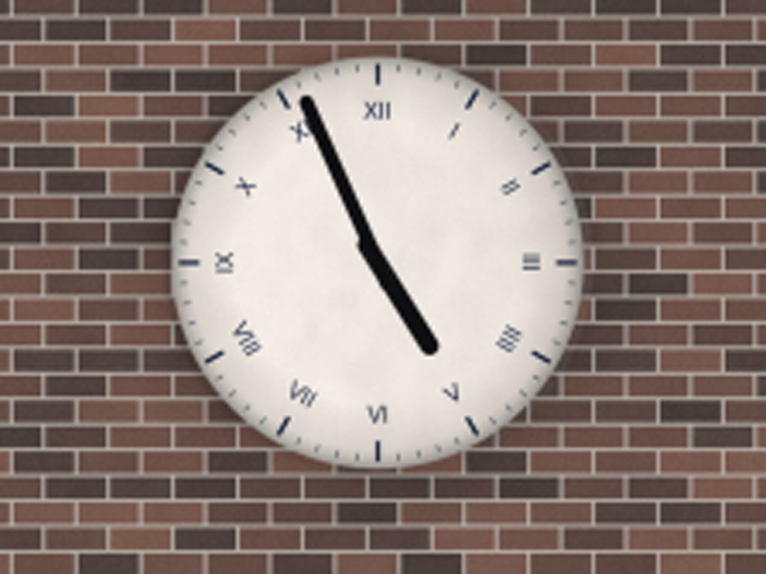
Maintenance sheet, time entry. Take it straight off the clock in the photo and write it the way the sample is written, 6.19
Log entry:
4.56
